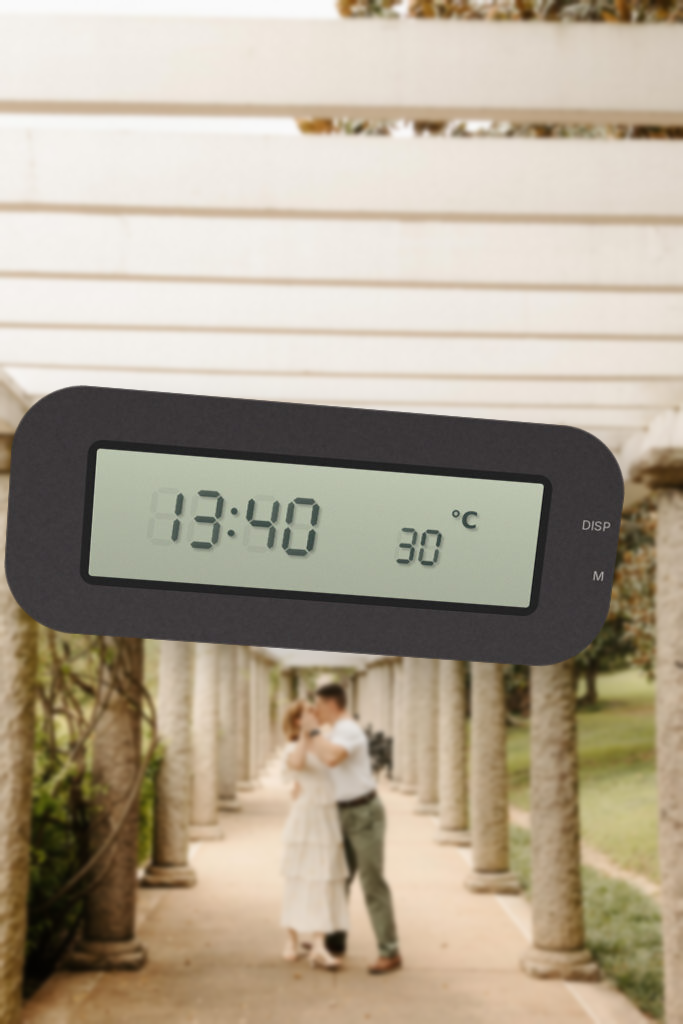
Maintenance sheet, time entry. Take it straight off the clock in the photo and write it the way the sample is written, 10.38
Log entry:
13.40
